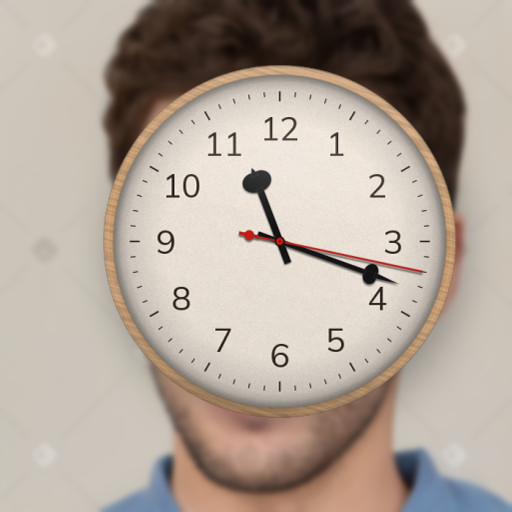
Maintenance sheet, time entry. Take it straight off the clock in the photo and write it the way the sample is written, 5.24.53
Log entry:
11.18.17
